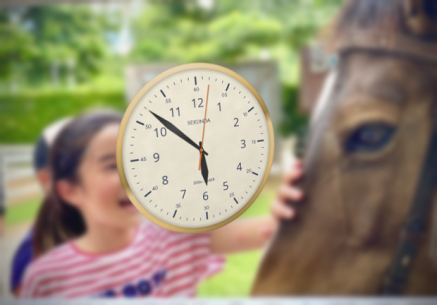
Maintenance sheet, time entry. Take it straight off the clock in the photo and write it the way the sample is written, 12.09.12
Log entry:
5.52.02
